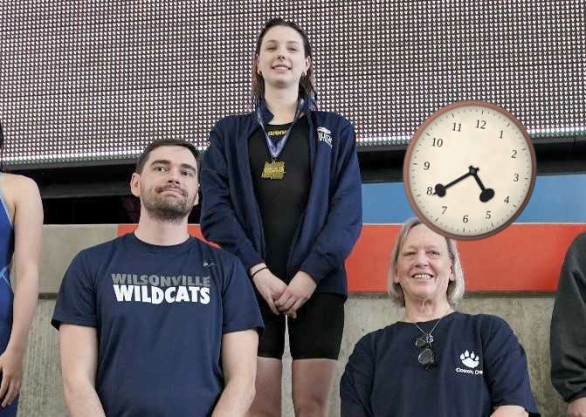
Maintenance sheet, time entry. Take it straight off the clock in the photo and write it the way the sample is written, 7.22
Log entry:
4.39
